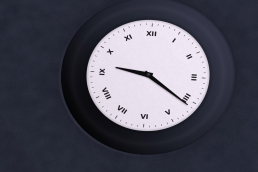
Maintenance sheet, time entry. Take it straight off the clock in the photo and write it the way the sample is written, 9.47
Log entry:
9.21
